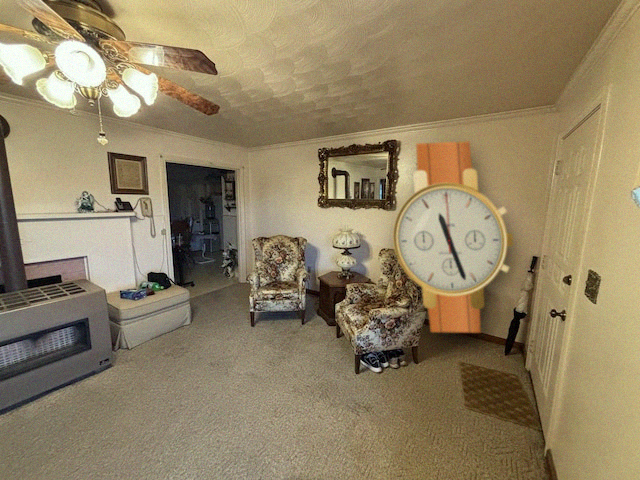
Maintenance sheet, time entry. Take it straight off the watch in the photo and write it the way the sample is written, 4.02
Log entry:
11.27
